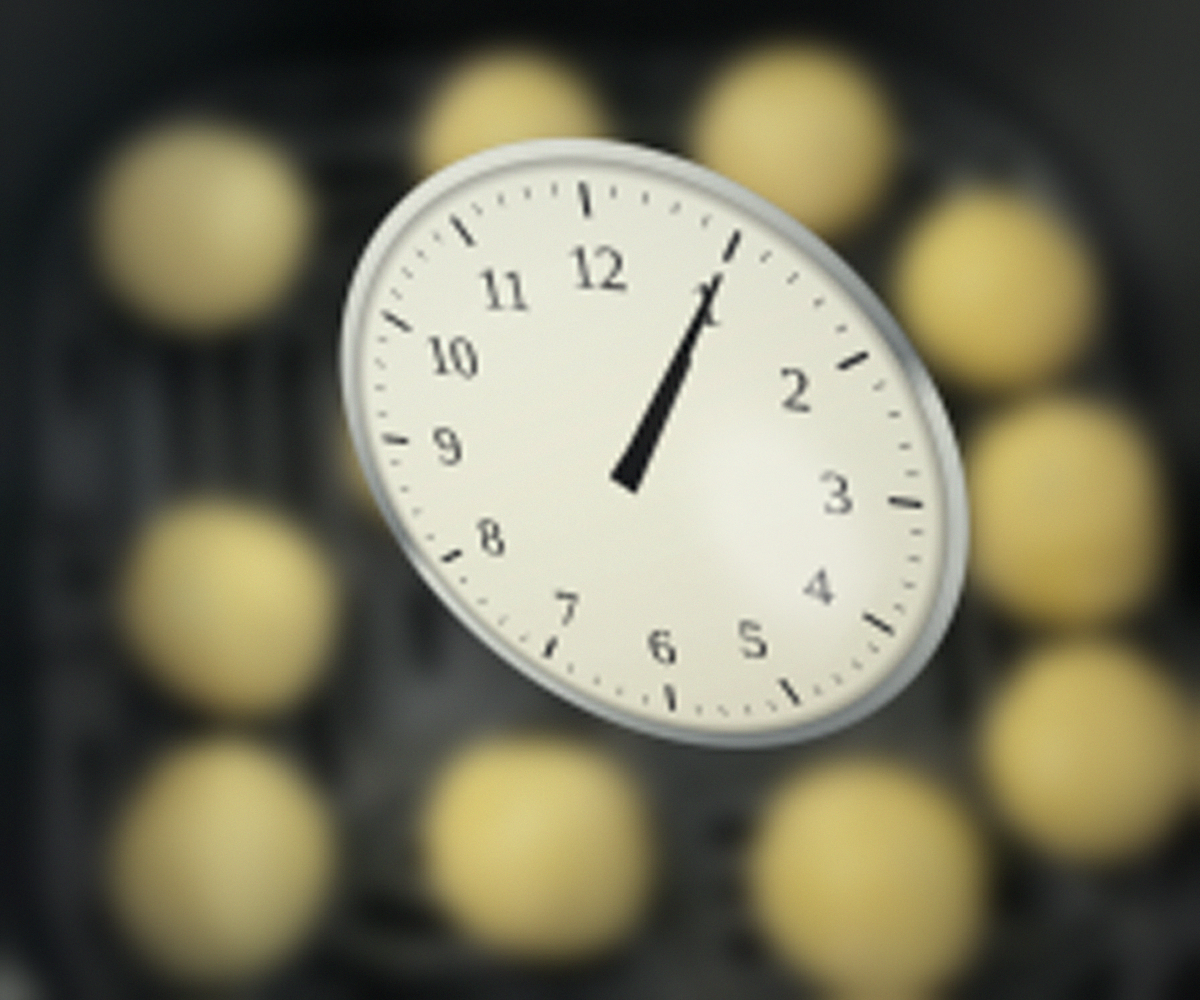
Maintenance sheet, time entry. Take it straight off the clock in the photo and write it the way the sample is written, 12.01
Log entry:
1.05
